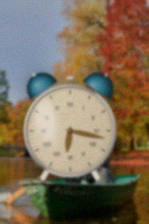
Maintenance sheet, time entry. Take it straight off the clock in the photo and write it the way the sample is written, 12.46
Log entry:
6.17
